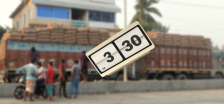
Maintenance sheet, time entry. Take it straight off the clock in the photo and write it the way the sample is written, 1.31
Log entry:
3.30
